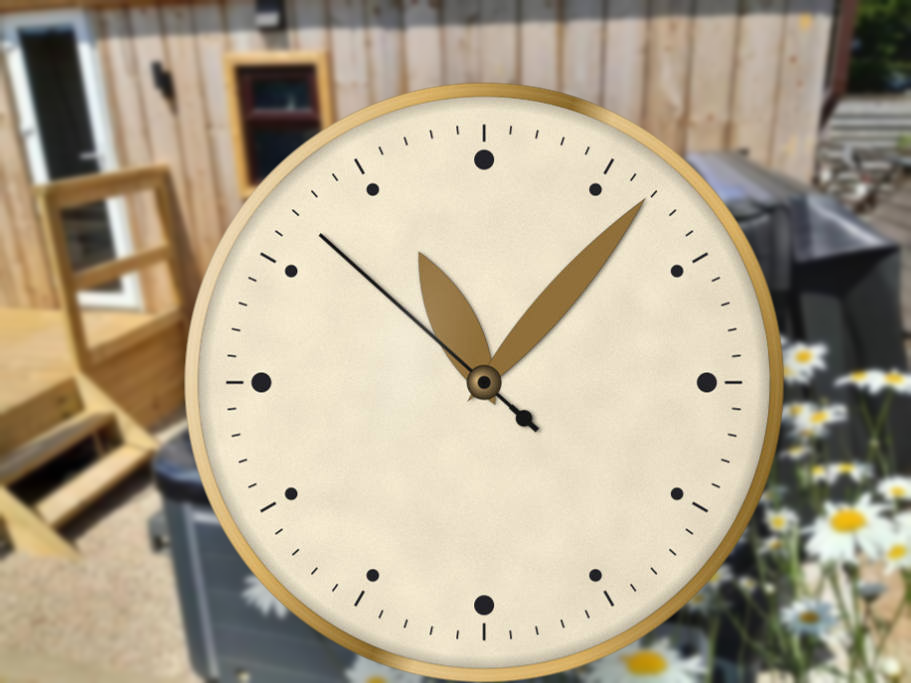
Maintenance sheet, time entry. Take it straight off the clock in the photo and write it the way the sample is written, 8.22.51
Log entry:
11.06.52
